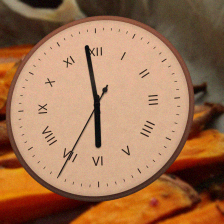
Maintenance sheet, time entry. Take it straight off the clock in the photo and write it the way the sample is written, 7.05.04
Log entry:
5.58.35
